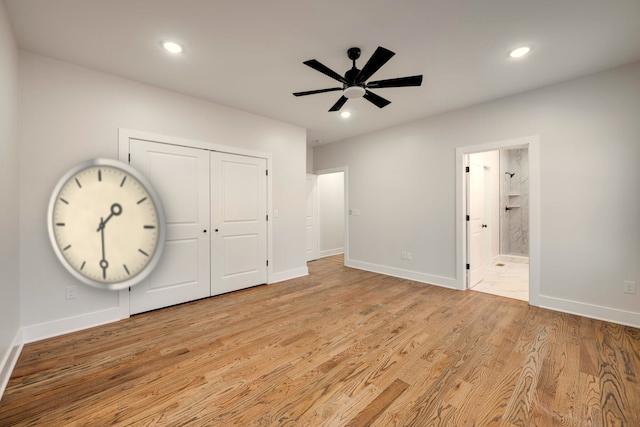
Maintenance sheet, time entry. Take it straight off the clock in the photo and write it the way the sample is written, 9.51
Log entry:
1.30
